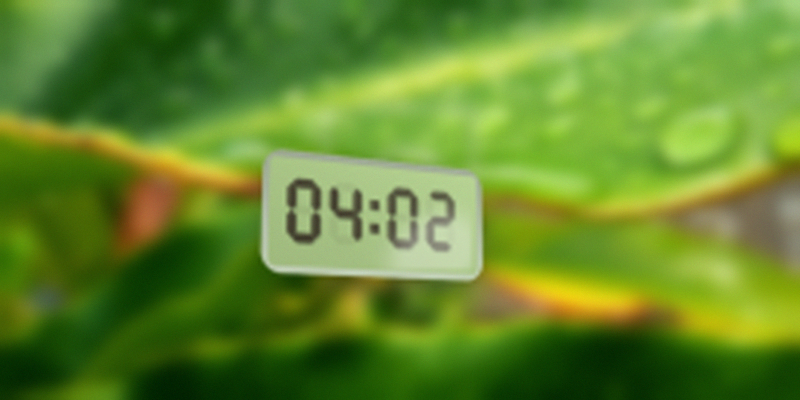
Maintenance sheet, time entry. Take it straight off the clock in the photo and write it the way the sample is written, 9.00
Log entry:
4.02
